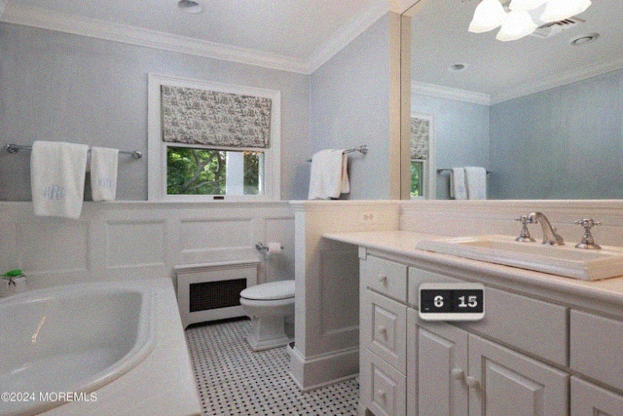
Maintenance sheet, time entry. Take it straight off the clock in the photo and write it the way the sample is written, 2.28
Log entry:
6.15
